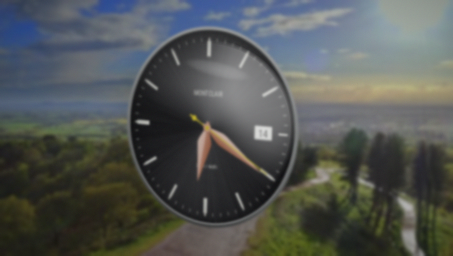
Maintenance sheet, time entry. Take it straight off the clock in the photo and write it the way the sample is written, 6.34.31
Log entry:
6.20.20
